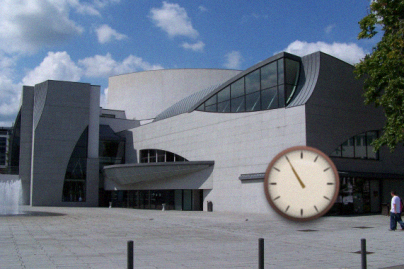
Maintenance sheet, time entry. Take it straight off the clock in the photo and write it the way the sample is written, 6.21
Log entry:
10.55
